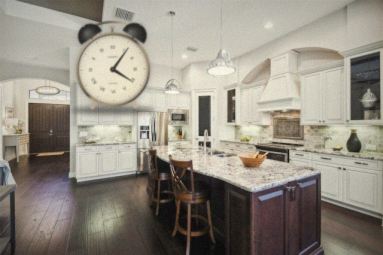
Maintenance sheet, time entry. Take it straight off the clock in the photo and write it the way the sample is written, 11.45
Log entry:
4.06
